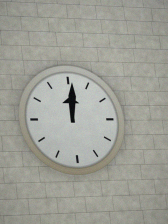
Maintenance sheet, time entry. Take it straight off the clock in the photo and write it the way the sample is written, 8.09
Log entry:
12.01
